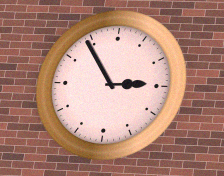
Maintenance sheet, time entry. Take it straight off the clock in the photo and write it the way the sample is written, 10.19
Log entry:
2.54
